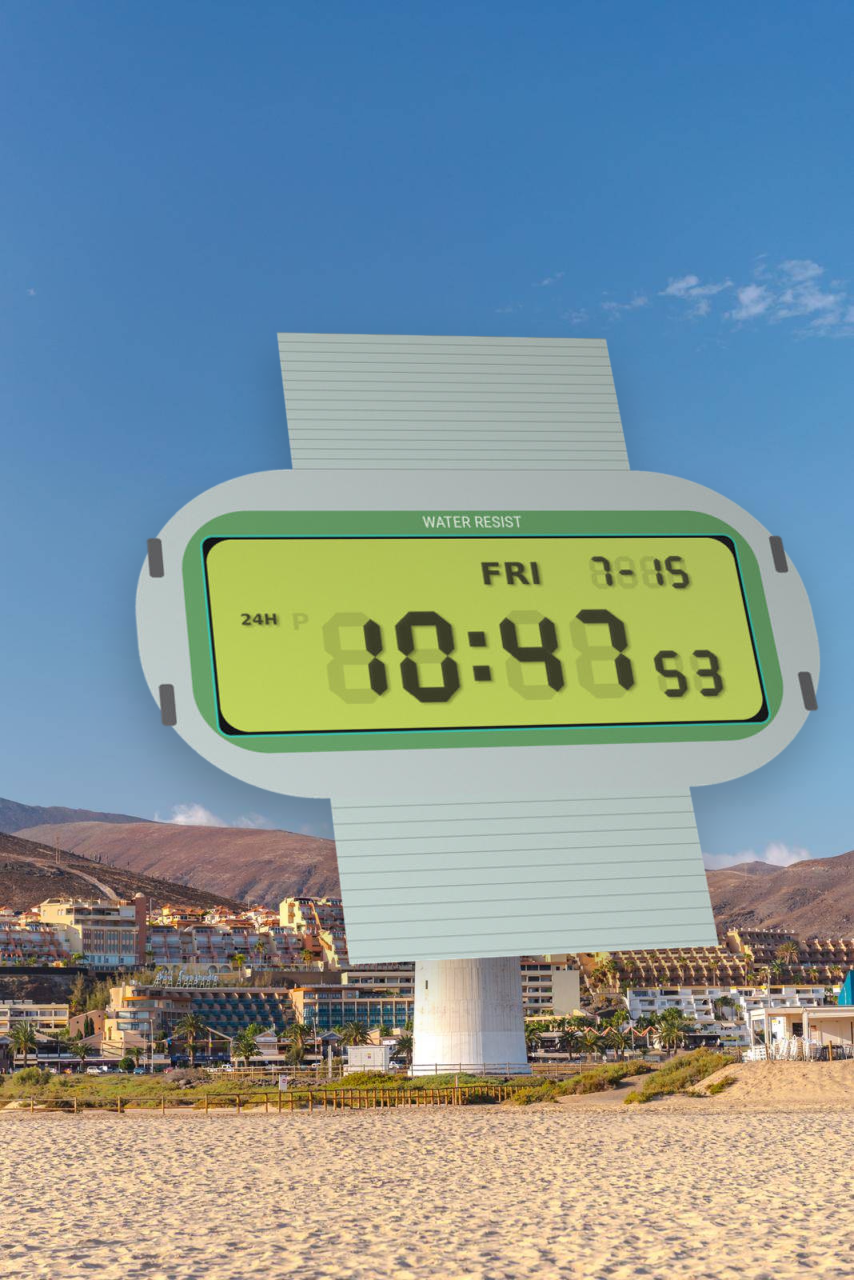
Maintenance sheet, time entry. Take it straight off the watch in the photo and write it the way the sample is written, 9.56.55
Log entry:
10.47.53
